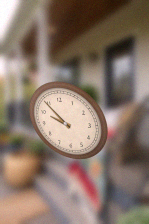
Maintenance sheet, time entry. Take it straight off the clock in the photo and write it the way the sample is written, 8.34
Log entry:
9.54
